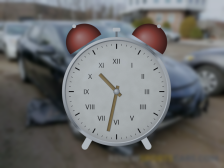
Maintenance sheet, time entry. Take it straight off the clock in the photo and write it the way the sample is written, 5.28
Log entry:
10.32
